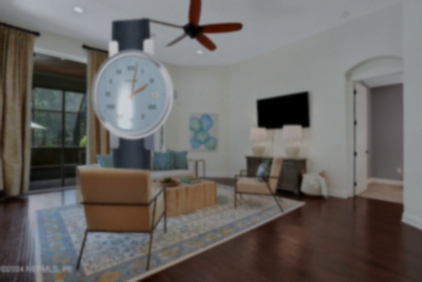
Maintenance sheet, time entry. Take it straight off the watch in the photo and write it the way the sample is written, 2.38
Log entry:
2.02
